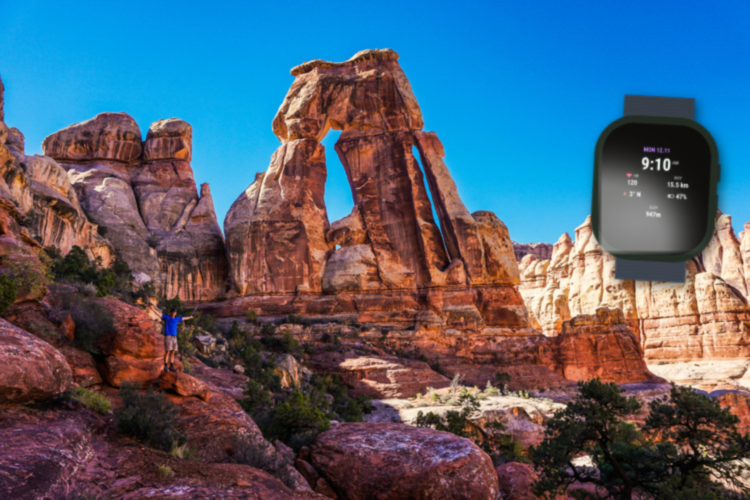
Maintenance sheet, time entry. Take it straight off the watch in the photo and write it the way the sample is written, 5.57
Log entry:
9.10
